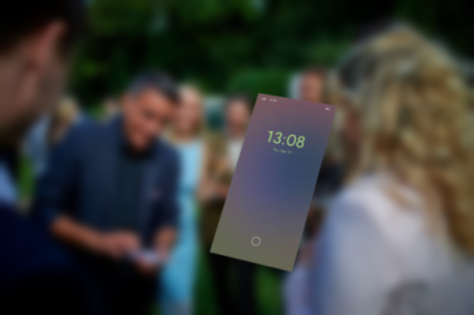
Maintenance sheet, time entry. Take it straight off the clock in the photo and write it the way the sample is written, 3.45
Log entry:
13.08
